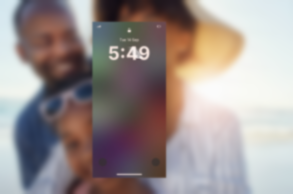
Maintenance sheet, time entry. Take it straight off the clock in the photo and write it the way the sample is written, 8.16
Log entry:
5.49
